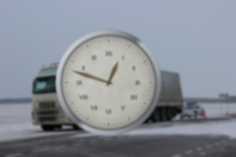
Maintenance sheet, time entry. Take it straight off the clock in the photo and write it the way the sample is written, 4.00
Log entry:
12.48
